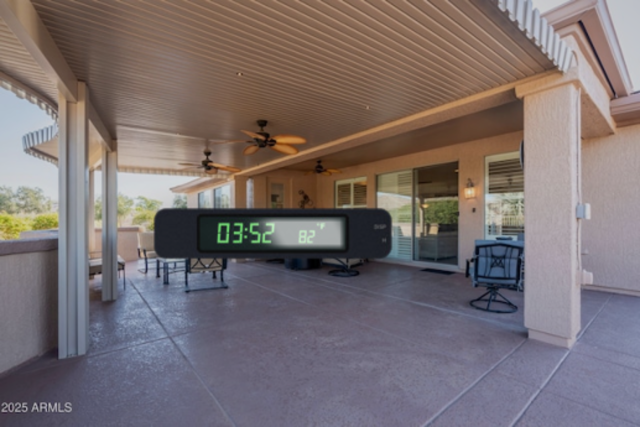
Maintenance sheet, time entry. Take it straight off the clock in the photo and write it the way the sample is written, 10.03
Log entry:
3.52
